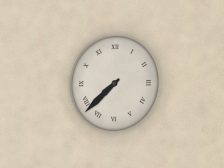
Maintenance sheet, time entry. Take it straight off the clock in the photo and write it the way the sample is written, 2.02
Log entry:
7.38
